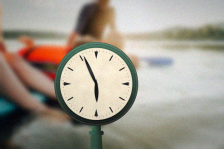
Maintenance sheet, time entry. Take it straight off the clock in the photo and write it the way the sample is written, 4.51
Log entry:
5.56
